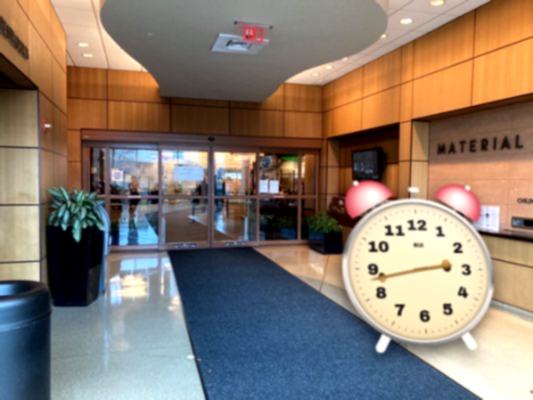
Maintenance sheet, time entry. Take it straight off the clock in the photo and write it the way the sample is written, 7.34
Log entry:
2.43
